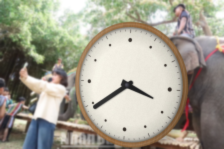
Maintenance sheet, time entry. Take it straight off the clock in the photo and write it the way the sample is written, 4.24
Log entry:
3.39
